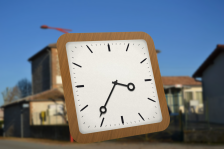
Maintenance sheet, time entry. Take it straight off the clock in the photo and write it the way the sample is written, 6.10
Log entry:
3.36
